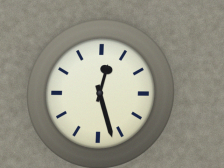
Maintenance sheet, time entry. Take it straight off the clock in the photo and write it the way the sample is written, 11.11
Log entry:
12.27
